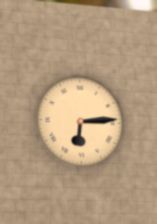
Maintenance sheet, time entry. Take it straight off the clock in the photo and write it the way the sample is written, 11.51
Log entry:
6.14
